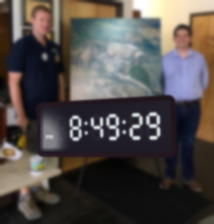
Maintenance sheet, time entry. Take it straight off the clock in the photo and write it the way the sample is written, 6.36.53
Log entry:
8.49.29
